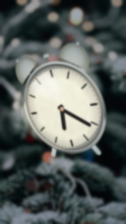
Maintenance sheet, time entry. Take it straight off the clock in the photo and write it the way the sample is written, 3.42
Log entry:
6.21
